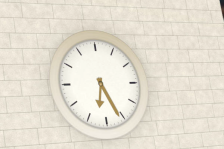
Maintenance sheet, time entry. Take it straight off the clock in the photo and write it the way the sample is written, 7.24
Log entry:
6.26
